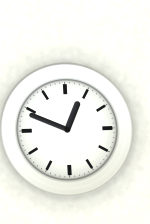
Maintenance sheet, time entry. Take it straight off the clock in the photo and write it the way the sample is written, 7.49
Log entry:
12.49
